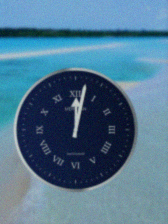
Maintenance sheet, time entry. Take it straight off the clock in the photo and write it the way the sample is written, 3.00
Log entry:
12.02
